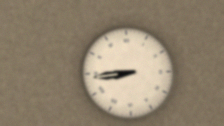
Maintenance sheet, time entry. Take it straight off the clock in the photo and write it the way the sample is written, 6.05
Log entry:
8.44
